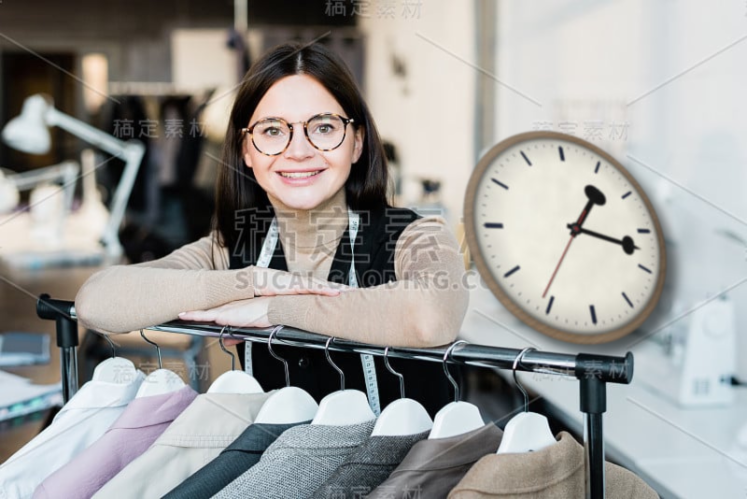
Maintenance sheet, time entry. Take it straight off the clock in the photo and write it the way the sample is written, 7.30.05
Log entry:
1.17.36
